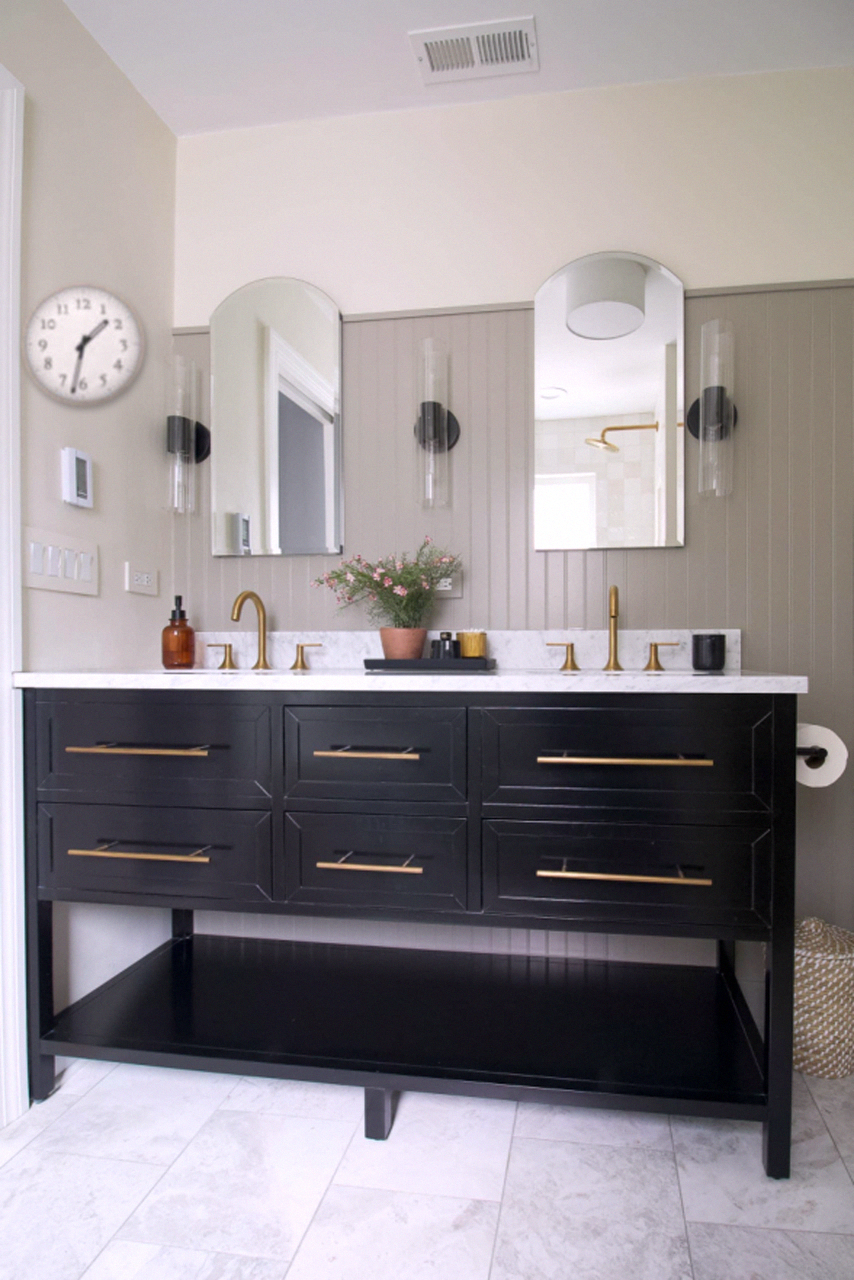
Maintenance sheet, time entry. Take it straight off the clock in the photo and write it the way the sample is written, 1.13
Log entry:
1.32
